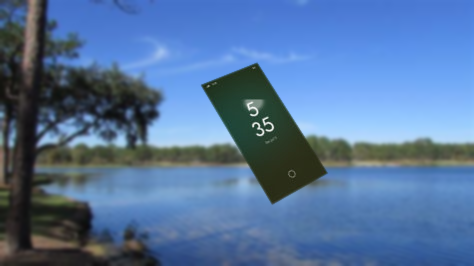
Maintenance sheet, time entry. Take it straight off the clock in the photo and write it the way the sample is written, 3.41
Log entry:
5.35
